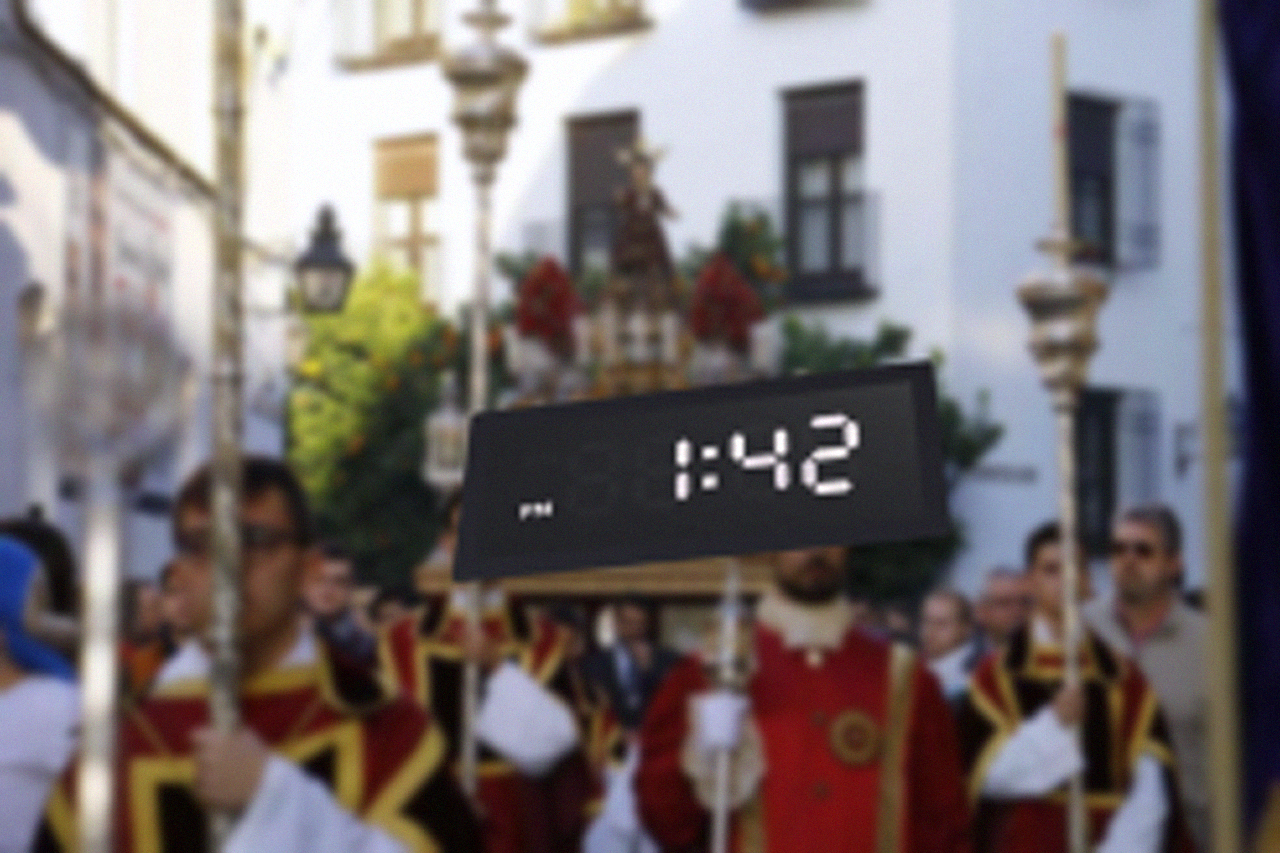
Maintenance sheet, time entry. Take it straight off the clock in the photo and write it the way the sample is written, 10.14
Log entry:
1.42
